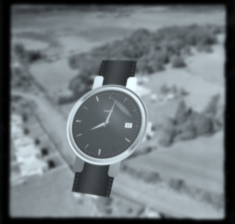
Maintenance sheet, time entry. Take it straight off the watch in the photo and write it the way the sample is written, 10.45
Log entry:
8.02
